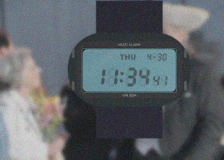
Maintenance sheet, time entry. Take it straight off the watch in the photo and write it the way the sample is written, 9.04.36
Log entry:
11.34.41
